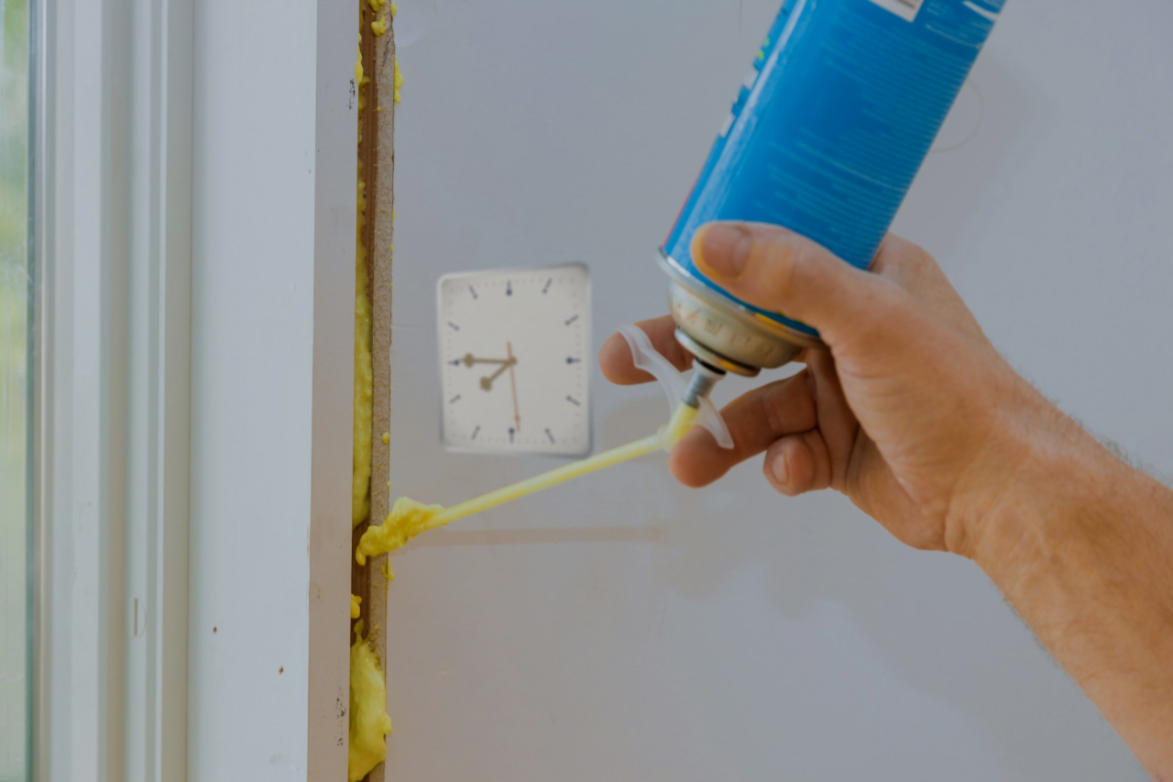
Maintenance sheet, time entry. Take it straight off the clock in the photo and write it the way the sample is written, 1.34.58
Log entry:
7.45.29
